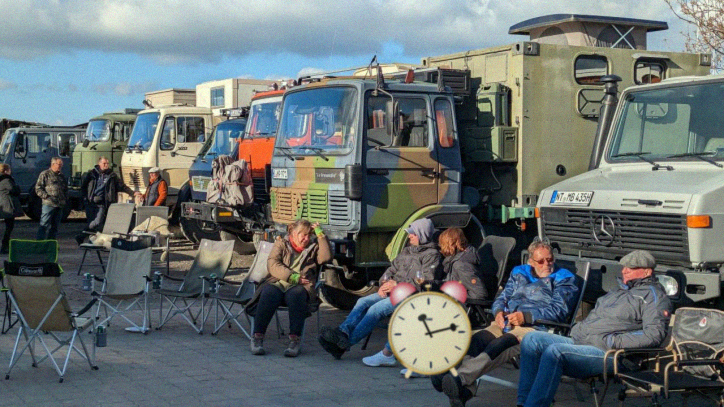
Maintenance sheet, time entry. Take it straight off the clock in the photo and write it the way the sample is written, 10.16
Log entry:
11.13
